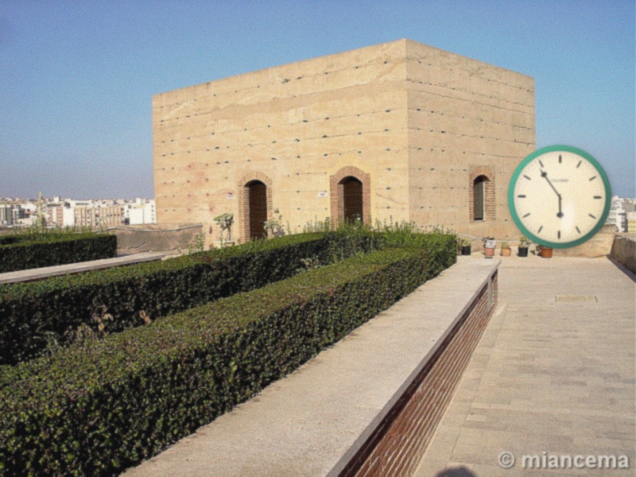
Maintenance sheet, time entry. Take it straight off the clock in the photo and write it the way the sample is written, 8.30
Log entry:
5.54
